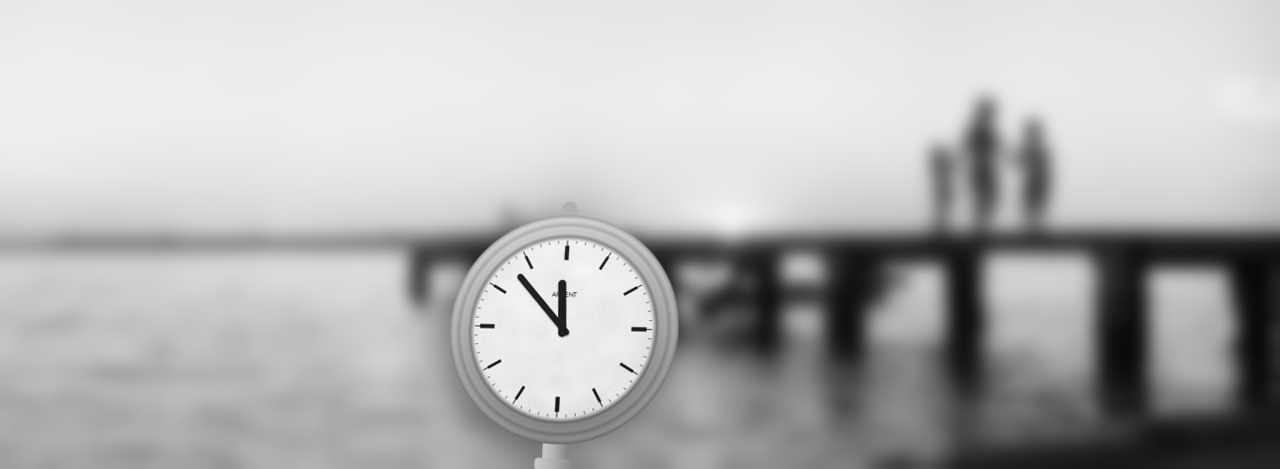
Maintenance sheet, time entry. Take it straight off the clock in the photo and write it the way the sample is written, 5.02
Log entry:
11.53
